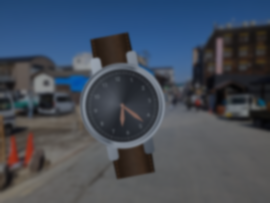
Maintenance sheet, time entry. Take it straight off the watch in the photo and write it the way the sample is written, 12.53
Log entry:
6.23
